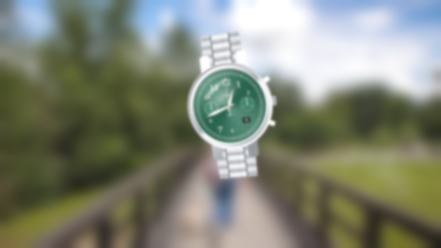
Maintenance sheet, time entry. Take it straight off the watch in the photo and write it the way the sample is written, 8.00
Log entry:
12.42
